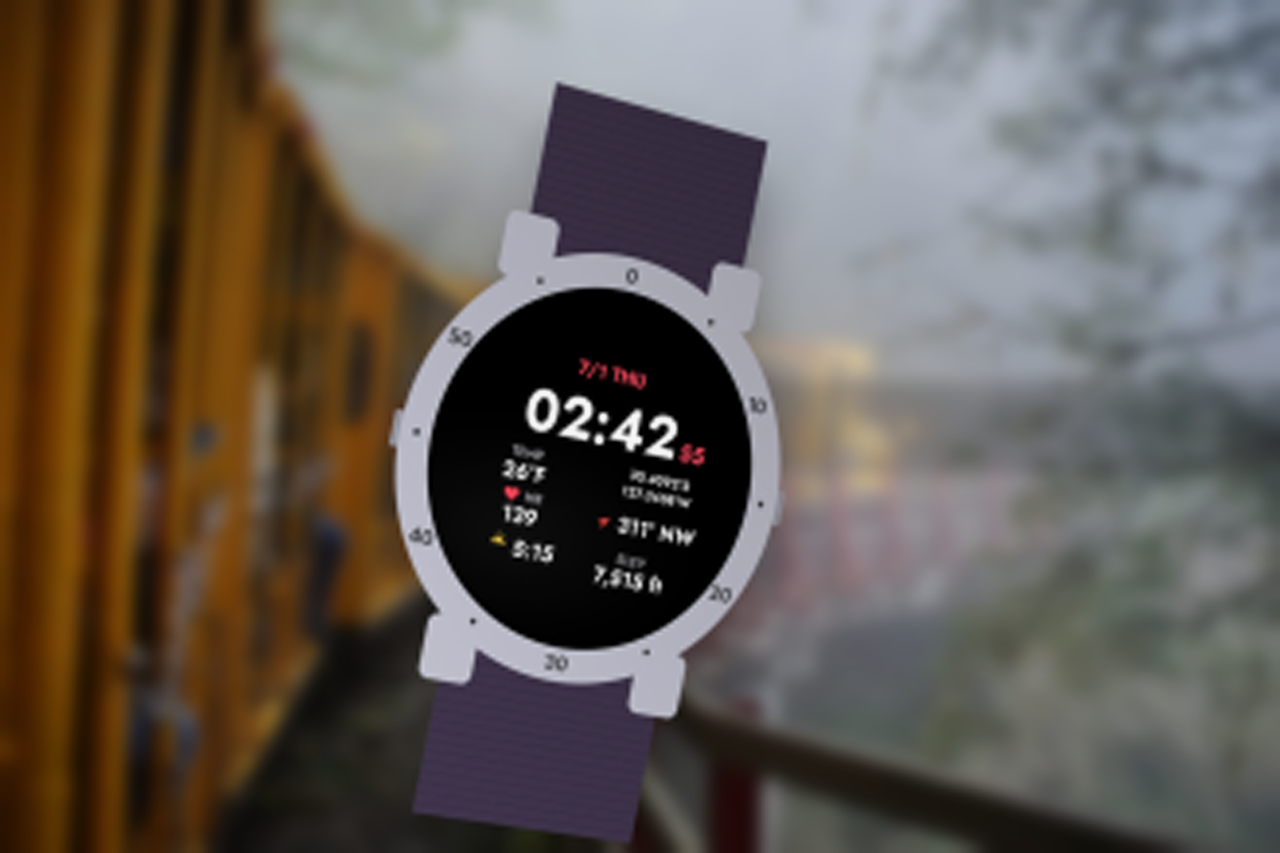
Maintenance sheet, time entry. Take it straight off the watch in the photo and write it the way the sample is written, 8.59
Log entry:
2.42
